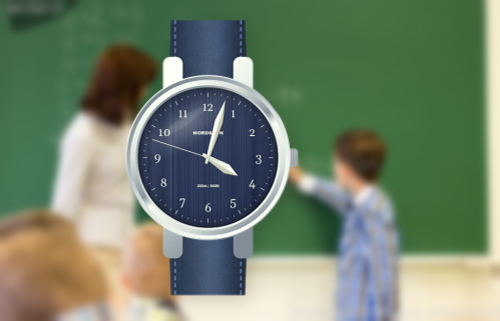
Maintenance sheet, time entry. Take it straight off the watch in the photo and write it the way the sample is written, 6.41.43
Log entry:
4.02.48
